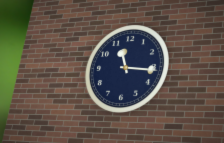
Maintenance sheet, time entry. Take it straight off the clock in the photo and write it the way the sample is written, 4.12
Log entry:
11.16
